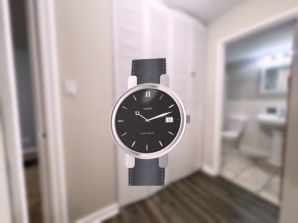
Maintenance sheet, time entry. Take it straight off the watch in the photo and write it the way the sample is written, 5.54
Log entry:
10.12
